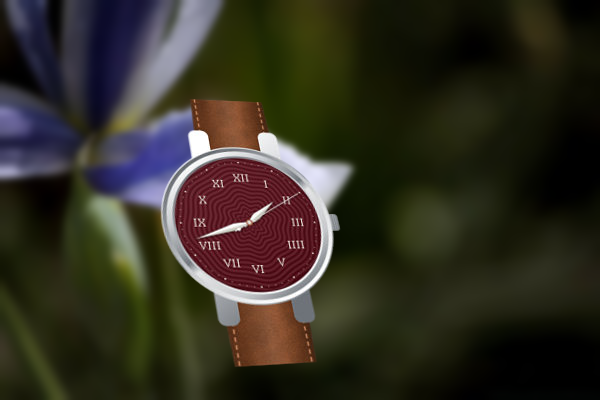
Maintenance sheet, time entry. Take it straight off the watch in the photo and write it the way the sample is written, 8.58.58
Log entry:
1.42.10
